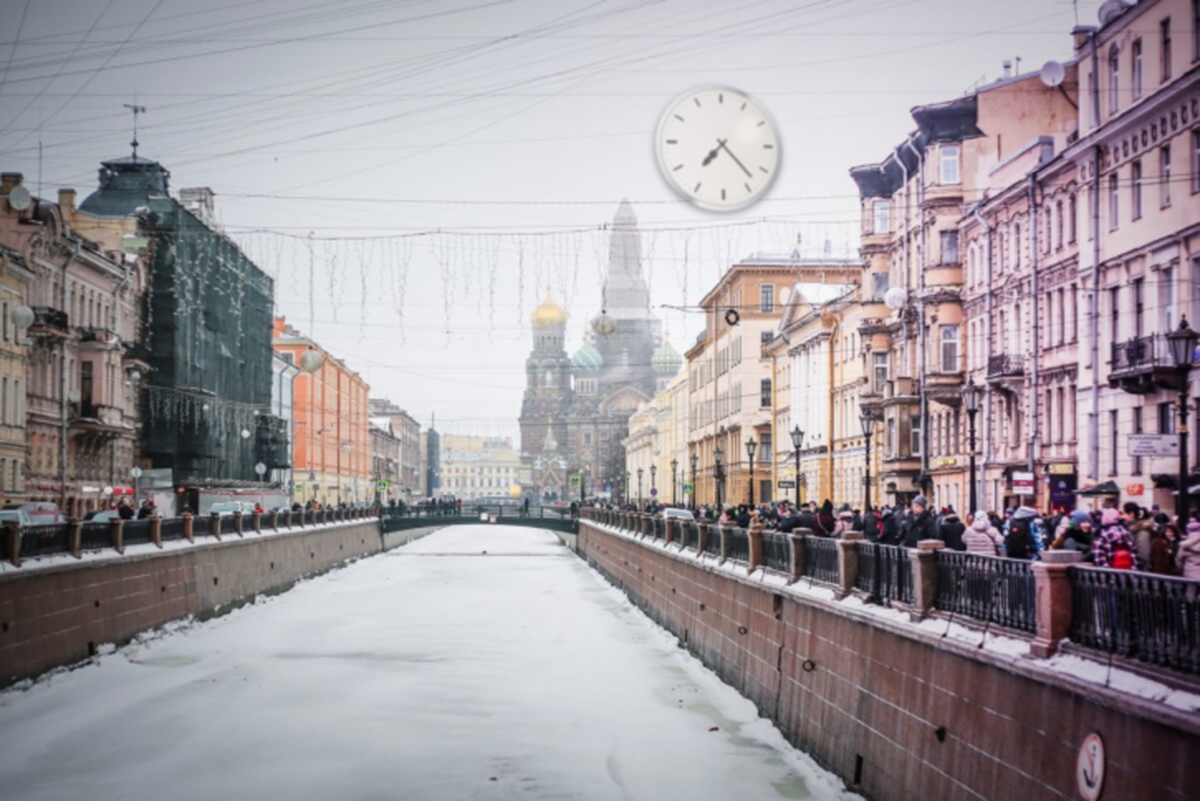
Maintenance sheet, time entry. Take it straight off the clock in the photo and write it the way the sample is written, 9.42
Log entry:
7.23
